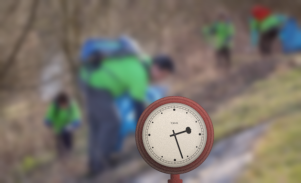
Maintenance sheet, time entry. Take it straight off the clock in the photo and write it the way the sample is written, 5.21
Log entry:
2.27
